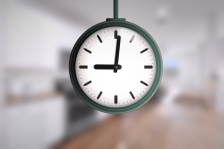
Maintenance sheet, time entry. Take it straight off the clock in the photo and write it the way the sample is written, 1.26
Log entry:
9.01
